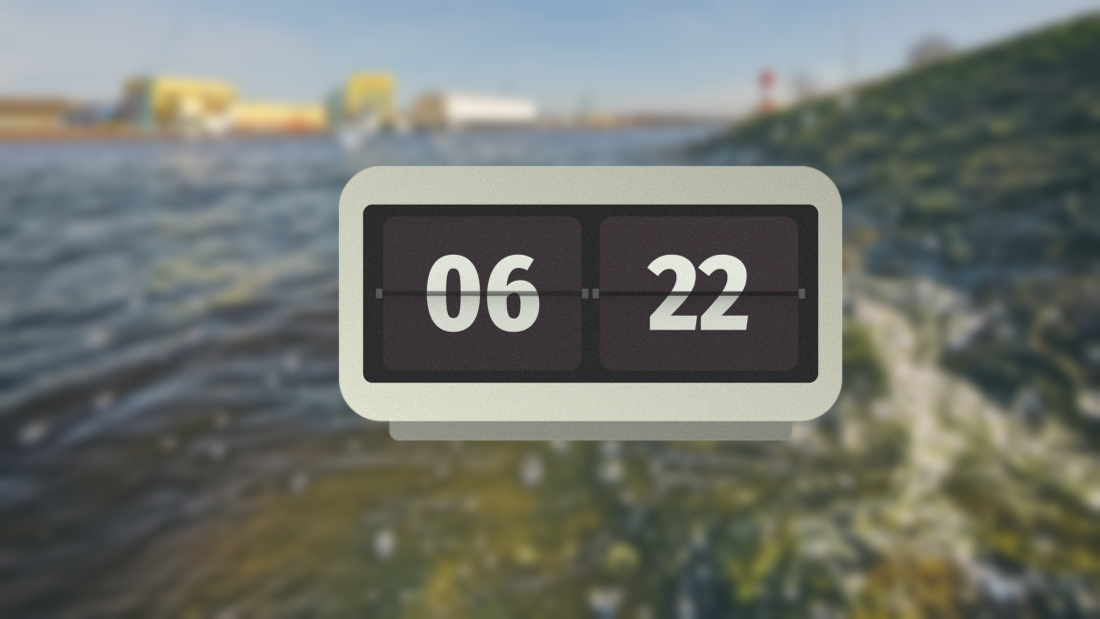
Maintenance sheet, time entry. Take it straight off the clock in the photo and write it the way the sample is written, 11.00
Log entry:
6.22
